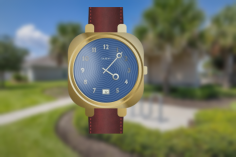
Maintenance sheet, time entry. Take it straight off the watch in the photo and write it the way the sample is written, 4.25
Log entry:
4.07
